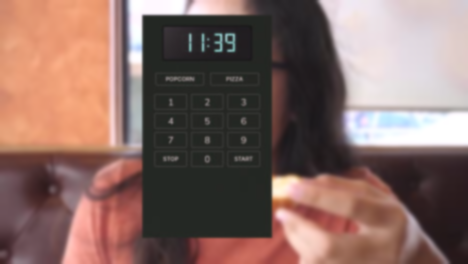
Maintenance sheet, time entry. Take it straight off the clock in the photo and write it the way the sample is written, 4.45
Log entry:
11.39
